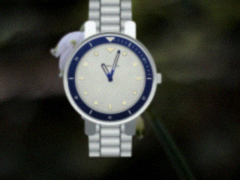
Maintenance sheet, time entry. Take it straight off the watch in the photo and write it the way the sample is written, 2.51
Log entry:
11.03
